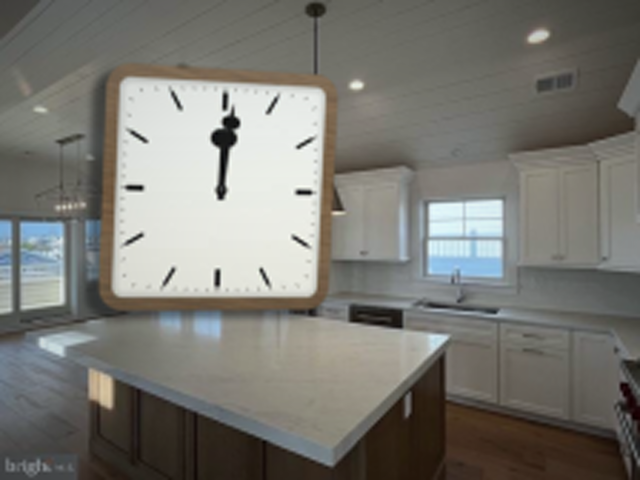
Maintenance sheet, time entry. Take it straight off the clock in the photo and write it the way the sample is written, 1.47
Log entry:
12.01
